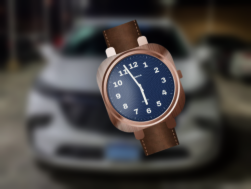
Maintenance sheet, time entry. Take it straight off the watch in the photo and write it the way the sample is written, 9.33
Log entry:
5.57
